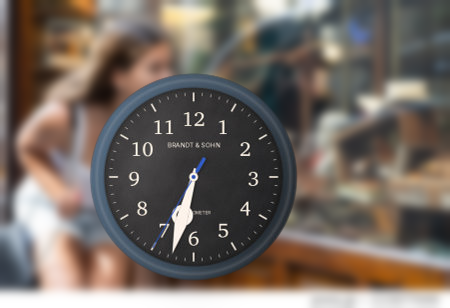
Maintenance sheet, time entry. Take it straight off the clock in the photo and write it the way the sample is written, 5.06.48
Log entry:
6.32.35
